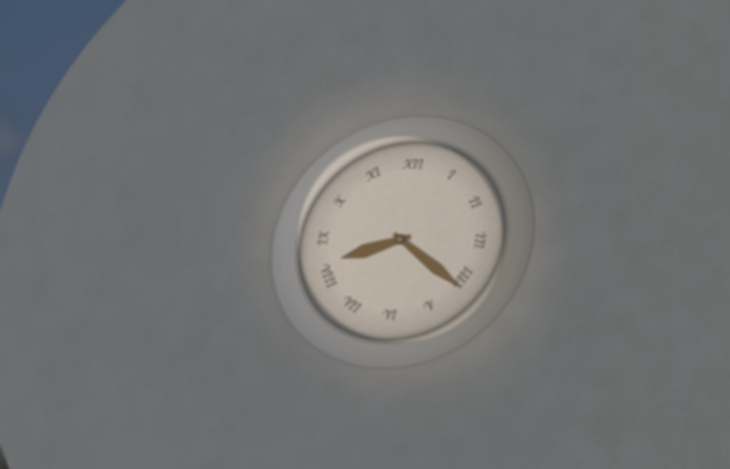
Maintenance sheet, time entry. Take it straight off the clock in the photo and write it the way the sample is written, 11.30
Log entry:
8.21
